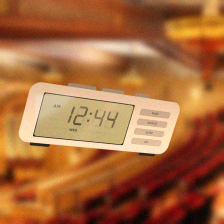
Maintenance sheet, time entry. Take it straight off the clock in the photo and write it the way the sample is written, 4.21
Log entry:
12.44
